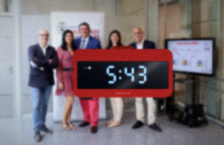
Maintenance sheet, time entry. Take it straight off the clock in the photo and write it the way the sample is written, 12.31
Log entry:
5.43
